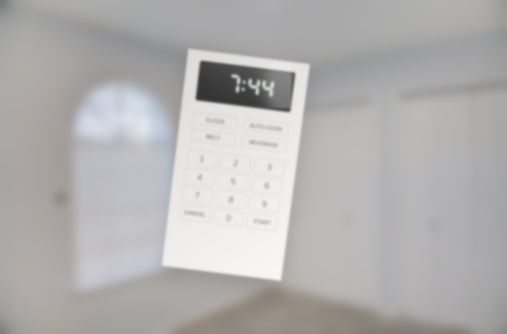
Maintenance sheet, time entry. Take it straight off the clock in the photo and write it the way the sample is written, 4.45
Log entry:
7.44
